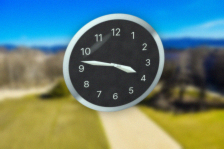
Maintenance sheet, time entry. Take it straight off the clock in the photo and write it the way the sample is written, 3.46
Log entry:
3.47
